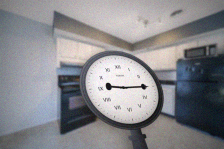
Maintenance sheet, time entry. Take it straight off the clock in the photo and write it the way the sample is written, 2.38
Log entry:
9.15
